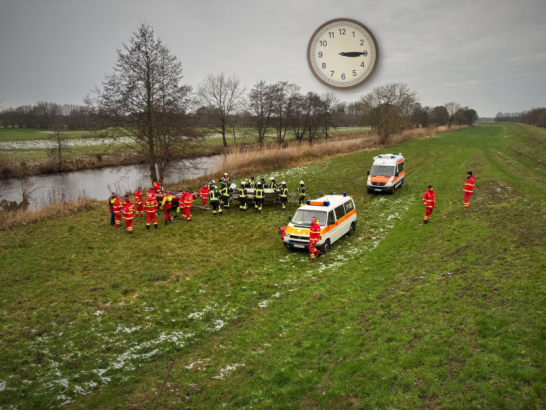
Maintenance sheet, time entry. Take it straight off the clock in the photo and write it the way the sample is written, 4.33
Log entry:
3.15
